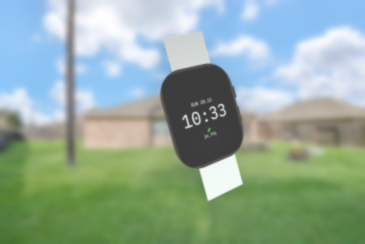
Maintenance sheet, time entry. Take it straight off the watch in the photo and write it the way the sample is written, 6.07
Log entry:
10.33
